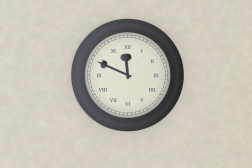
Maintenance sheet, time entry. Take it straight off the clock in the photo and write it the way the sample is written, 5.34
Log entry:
11.49
